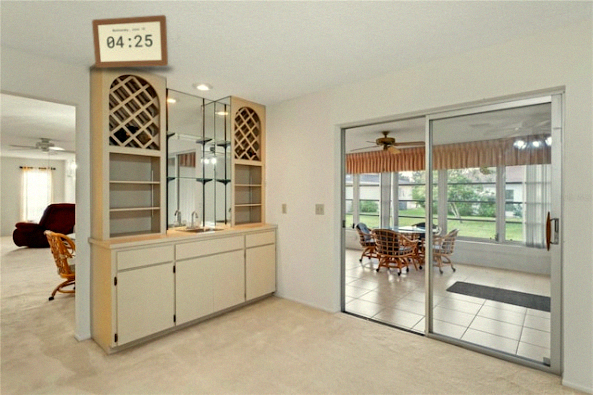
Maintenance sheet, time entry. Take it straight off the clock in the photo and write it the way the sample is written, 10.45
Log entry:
4.25
